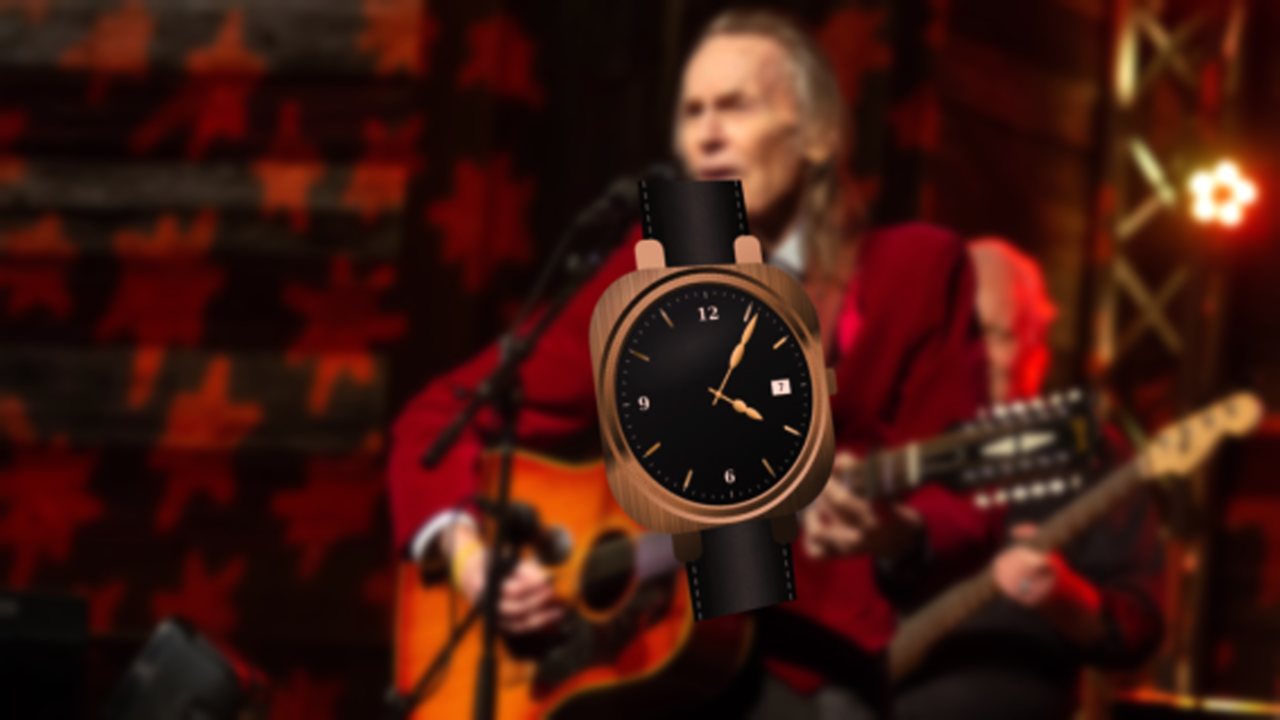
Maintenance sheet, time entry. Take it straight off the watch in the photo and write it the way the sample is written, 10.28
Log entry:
4.06
